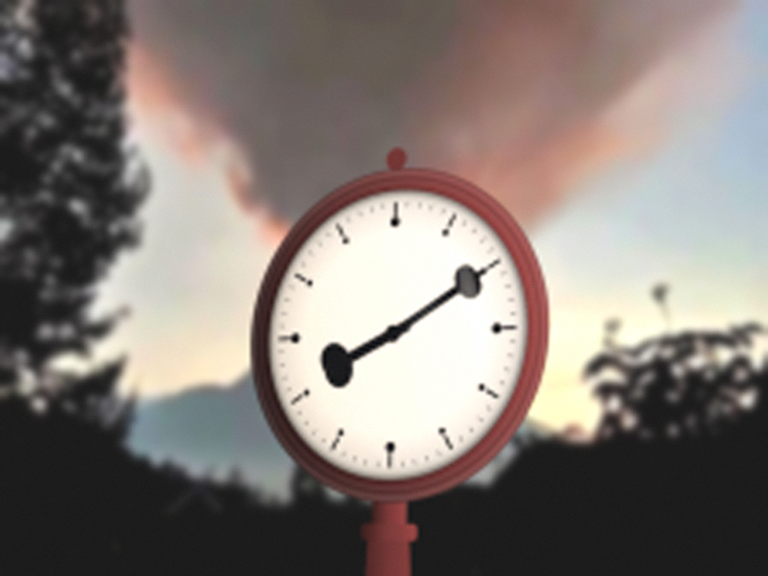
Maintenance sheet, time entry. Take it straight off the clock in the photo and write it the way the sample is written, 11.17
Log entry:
8.10
